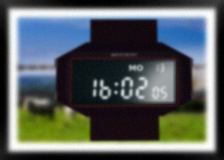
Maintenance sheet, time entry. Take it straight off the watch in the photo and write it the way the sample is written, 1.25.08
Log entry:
16.02.05
